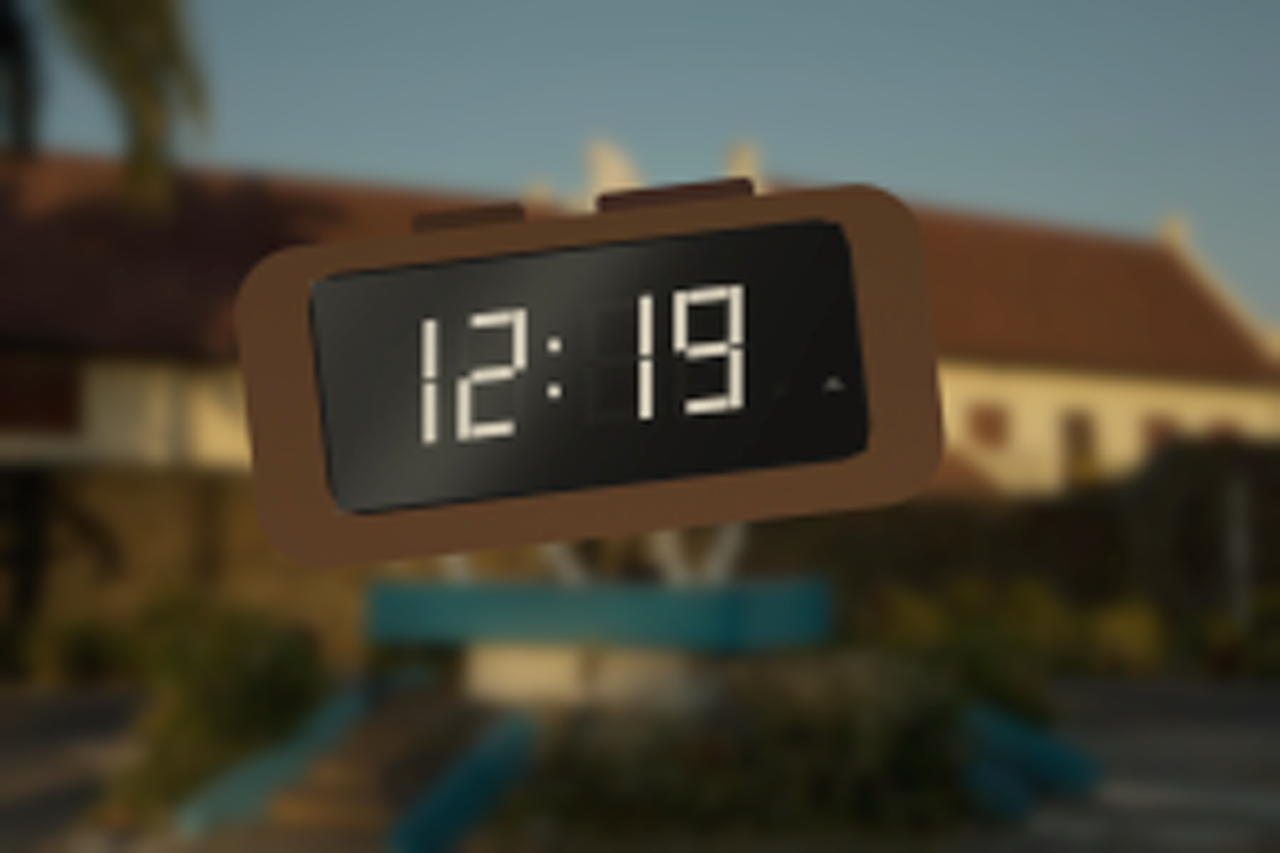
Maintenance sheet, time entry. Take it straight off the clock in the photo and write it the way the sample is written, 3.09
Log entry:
12.19
